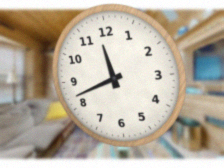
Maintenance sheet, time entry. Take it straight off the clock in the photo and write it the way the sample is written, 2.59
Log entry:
11.42
